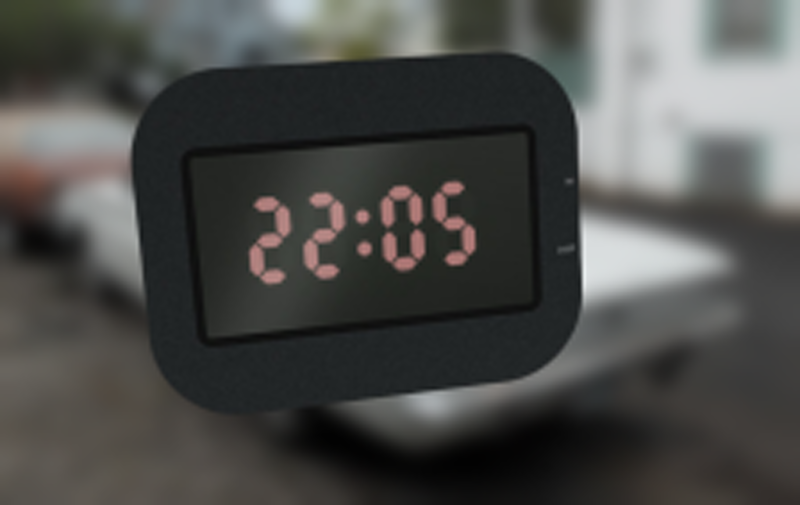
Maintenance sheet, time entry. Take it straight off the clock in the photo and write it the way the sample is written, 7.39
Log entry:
22.05
